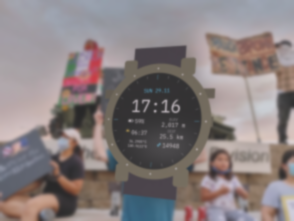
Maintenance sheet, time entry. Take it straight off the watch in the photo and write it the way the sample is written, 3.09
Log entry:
17.16
